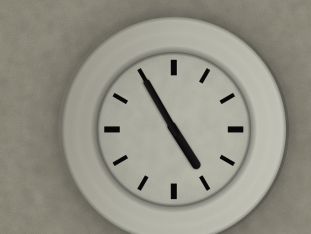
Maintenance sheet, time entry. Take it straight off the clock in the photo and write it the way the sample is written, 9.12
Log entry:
4.55
